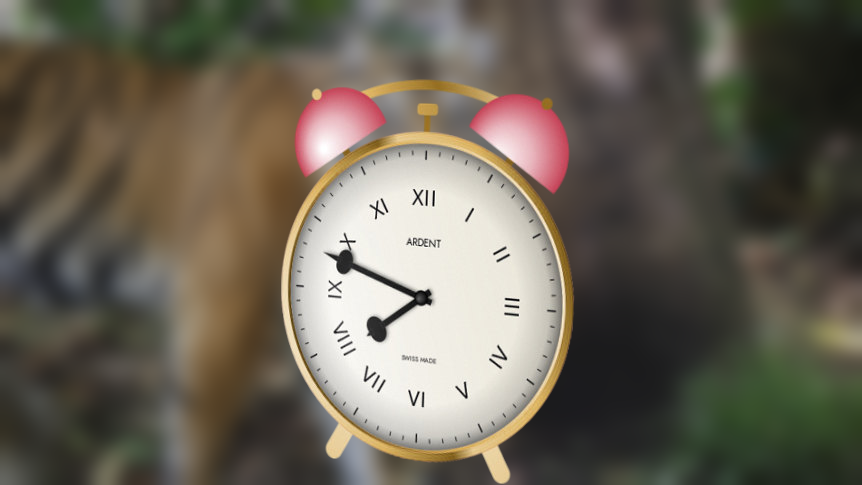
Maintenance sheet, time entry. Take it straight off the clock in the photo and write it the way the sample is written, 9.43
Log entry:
7.48
